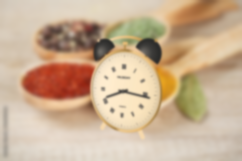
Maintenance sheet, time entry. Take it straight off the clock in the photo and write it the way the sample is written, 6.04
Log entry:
8.16
